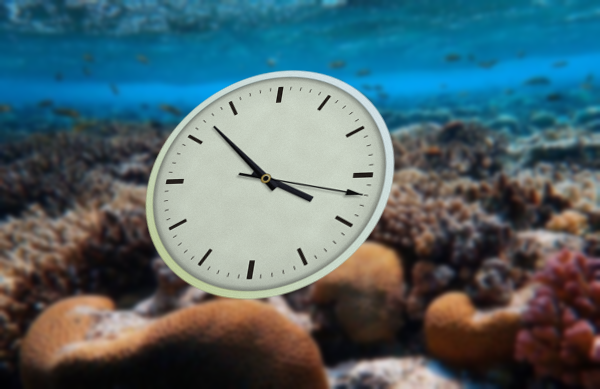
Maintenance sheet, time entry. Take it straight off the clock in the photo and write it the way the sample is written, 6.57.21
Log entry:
3.52.17
